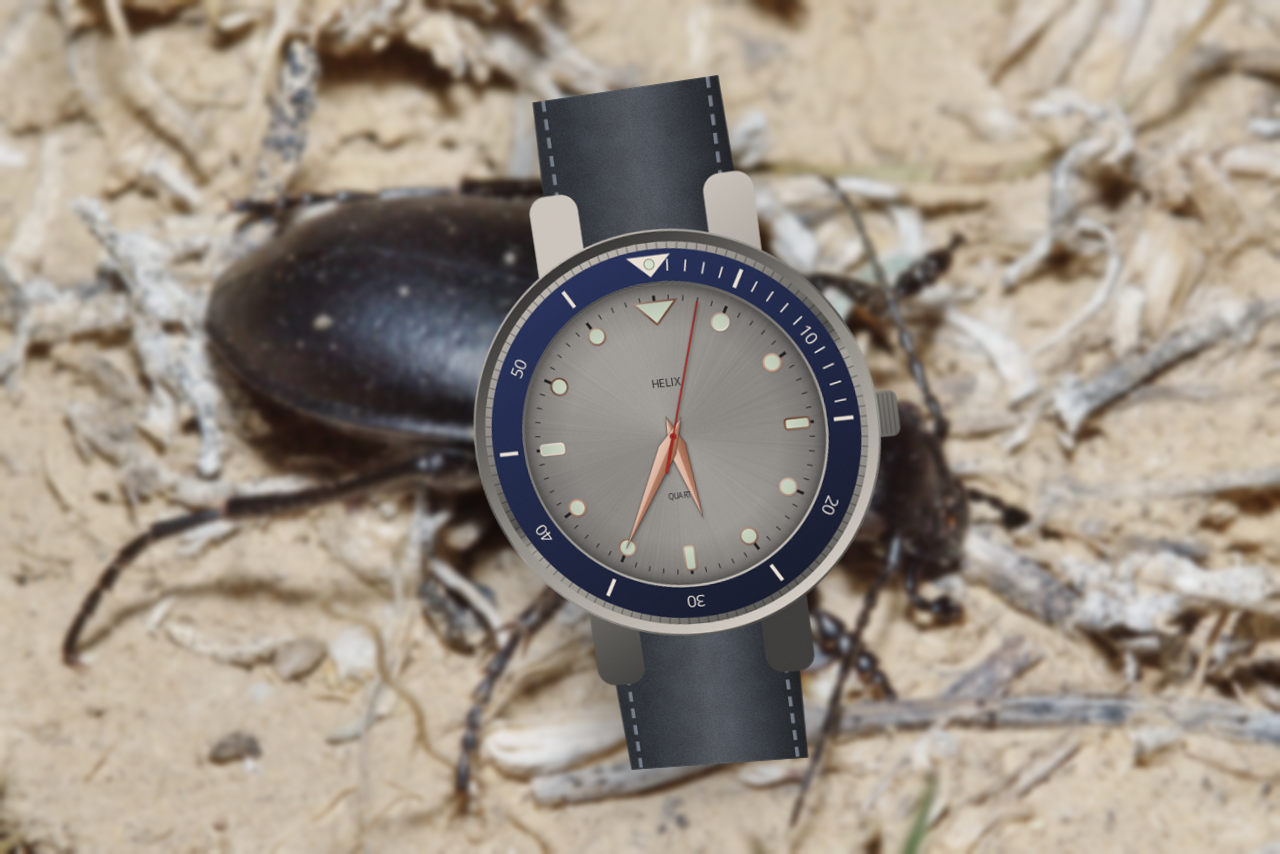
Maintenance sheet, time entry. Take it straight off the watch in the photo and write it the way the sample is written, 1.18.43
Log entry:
5.35.03
